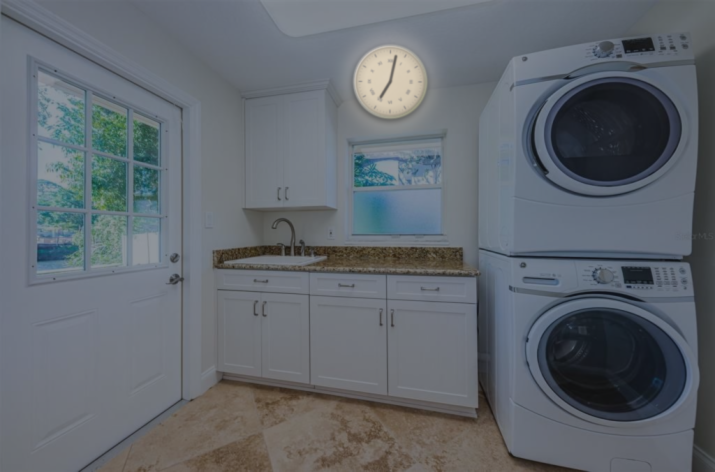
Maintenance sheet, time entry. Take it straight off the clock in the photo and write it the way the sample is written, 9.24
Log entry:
7.02
